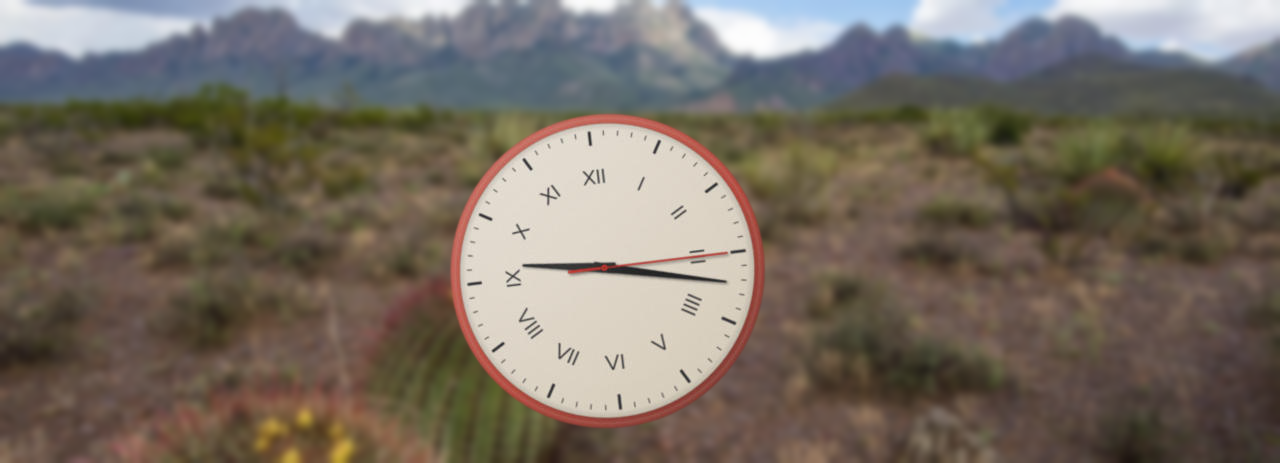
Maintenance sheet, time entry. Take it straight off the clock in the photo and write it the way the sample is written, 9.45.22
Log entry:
9.17.15
